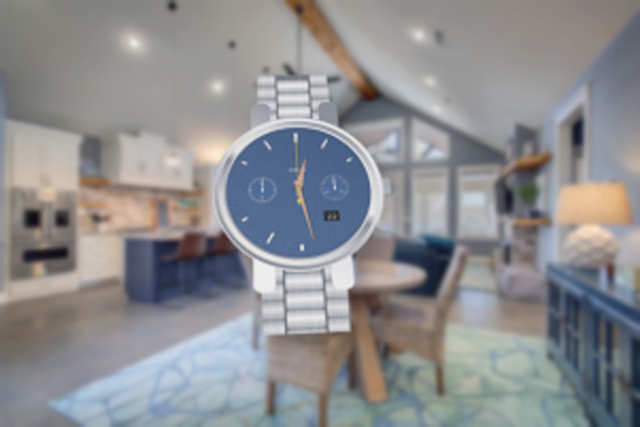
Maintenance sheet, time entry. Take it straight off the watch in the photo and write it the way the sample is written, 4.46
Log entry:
12.28
